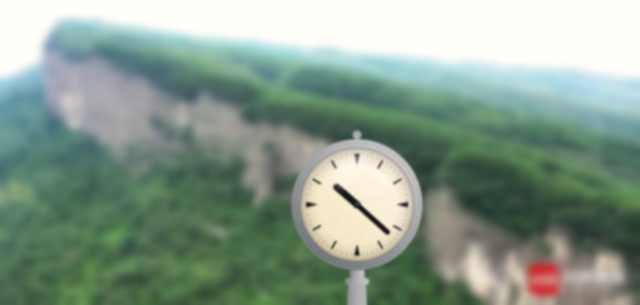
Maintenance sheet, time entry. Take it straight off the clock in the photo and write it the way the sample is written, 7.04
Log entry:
10.22
